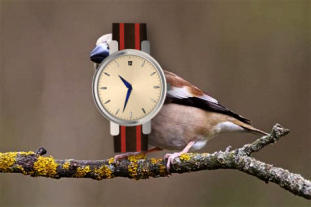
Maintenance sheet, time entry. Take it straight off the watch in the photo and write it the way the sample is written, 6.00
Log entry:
10.33
